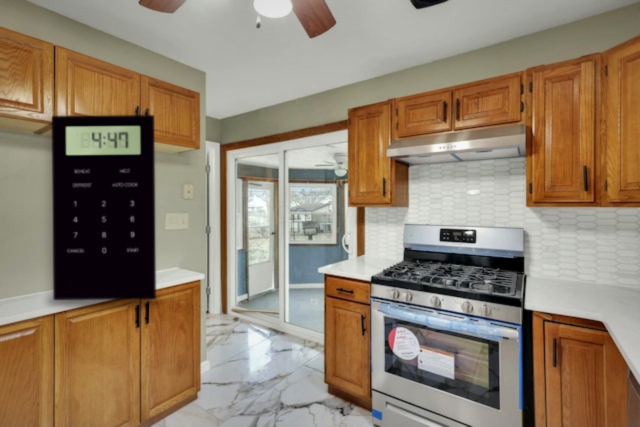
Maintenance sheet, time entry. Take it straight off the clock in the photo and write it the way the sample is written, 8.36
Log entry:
4.47
